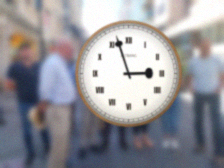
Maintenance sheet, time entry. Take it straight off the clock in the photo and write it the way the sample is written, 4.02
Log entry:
2.57
